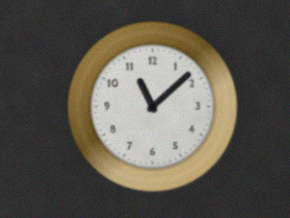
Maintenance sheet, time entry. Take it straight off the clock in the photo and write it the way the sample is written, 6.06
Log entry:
11.08
